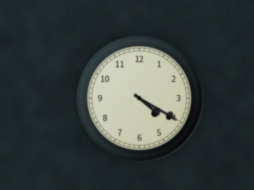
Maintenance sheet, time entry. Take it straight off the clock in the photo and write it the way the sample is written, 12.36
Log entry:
4.20
